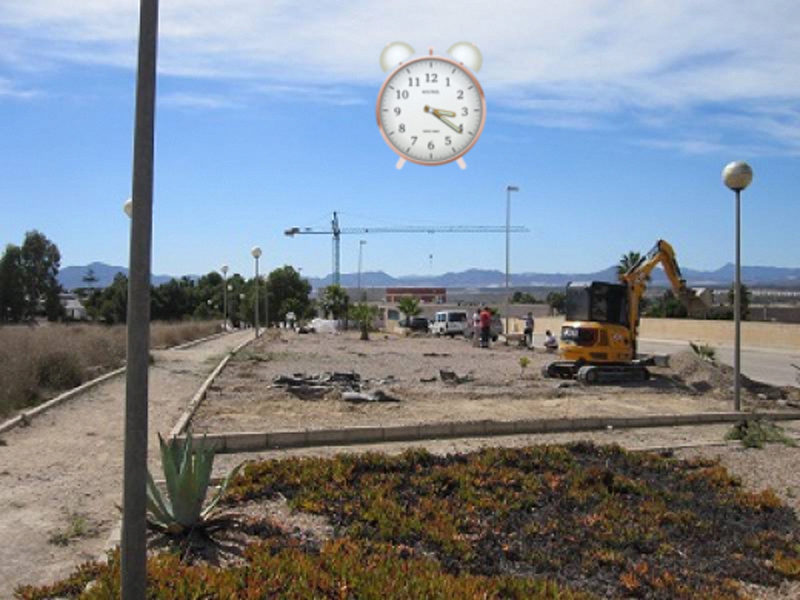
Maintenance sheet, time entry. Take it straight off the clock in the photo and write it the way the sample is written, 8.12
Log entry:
3.21
